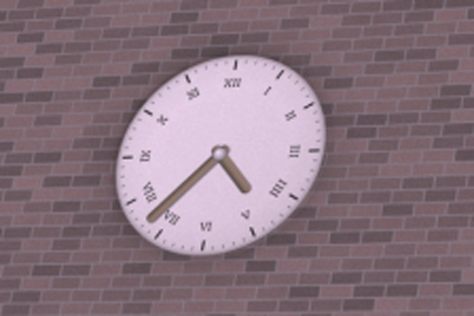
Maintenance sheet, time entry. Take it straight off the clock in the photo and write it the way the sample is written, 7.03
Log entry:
4.37
